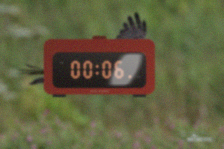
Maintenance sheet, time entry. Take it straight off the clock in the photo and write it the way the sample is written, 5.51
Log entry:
0.06
